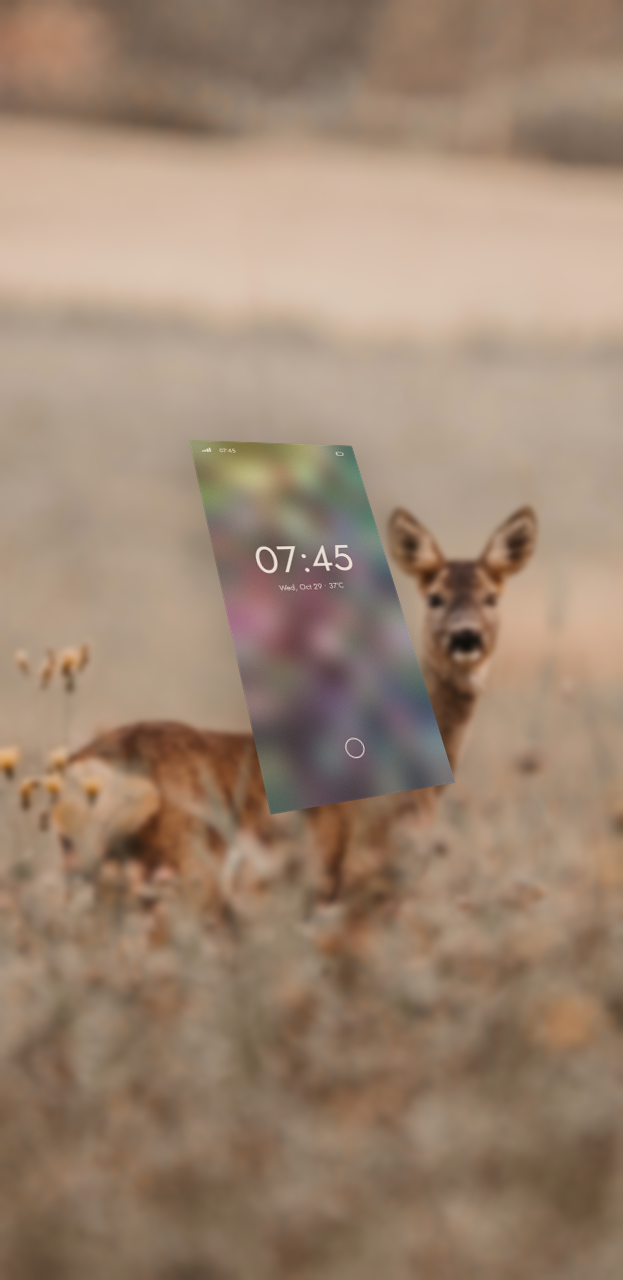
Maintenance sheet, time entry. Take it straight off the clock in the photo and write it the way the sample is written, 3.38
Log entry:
7.45
